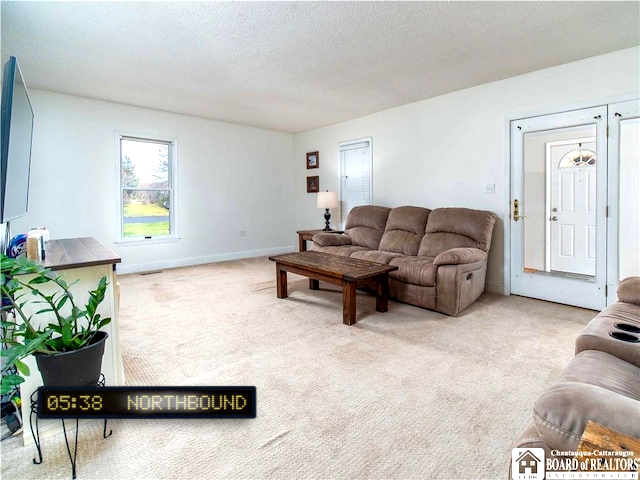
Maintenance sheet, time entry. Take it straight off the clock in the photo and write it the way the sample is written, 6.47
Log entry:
5.38
